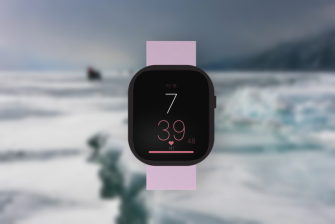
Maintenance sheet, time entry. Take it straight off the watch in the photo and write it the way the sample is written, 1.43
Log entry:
7.39
